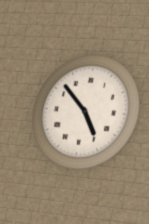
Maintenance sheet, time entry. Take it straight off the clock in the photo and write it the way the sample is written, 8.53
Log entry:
4.52
